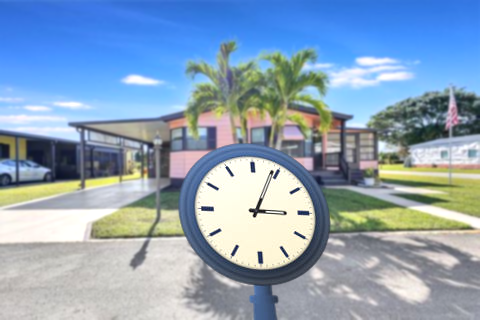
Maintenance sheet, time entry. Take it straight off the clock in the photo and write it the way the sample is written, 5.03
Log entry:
3.04
